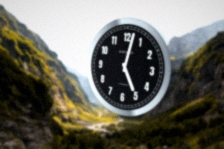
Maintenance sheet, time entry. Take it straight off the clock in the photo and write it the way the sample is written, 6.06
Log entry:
5.02
